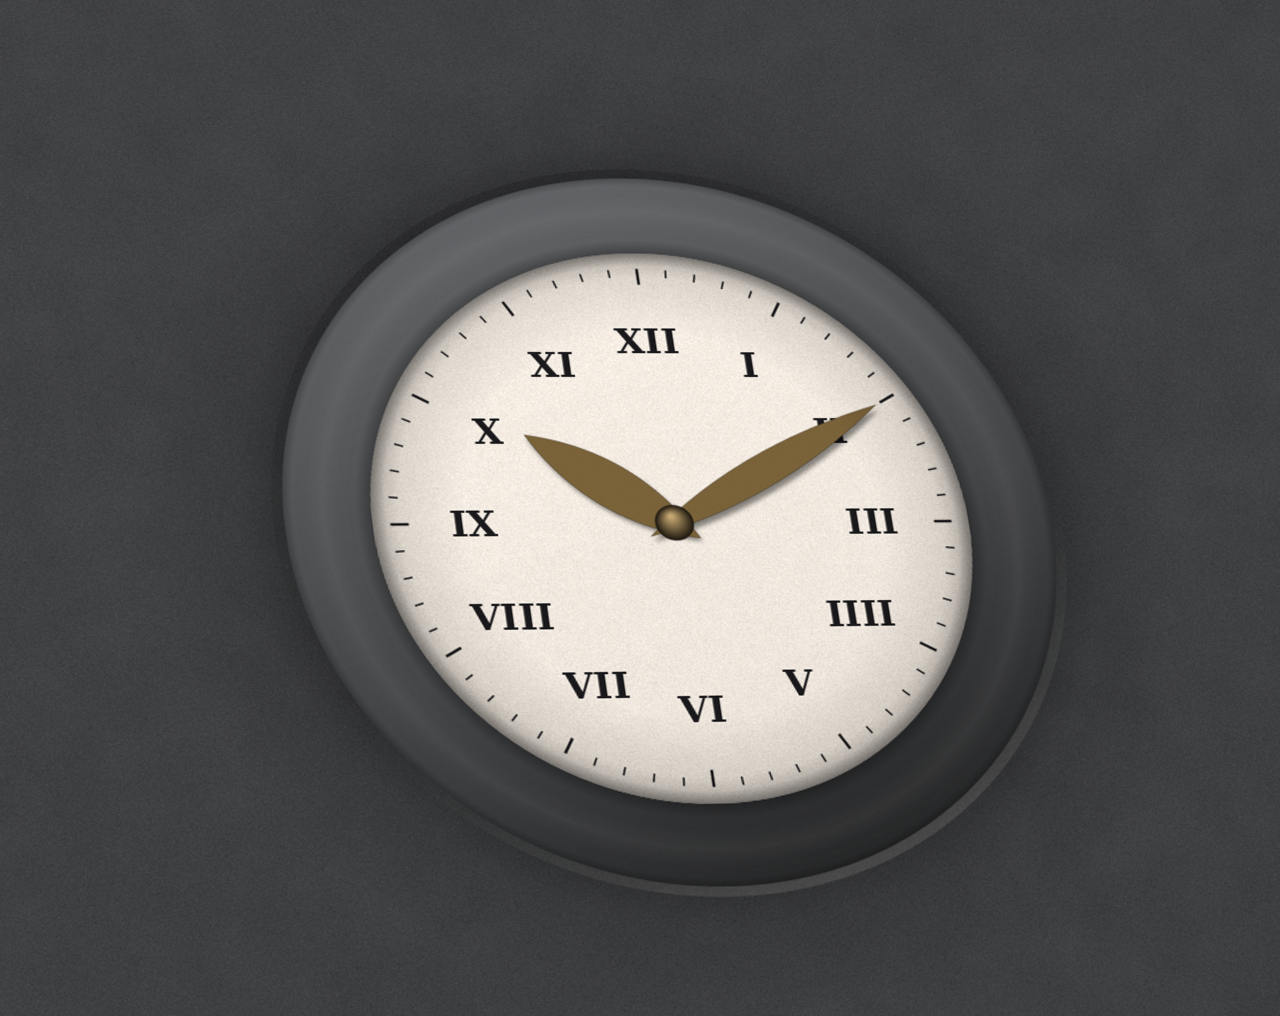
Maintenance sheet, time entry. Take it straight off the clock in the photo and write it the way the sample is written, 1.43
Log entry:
10.10
